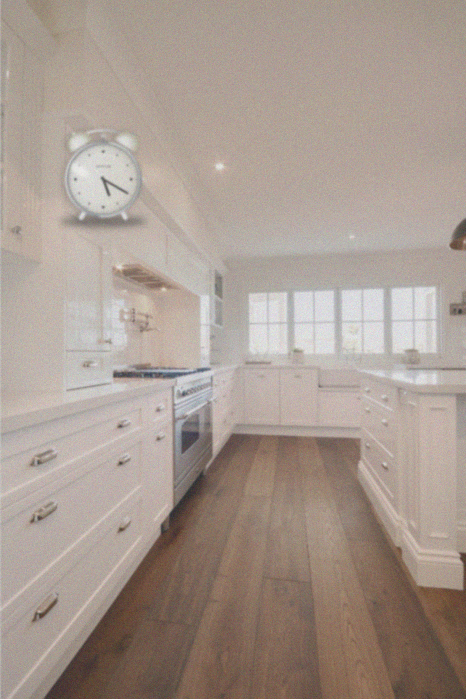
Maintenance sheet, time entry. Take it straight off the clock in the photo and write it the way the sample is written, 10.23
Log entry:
5.20
